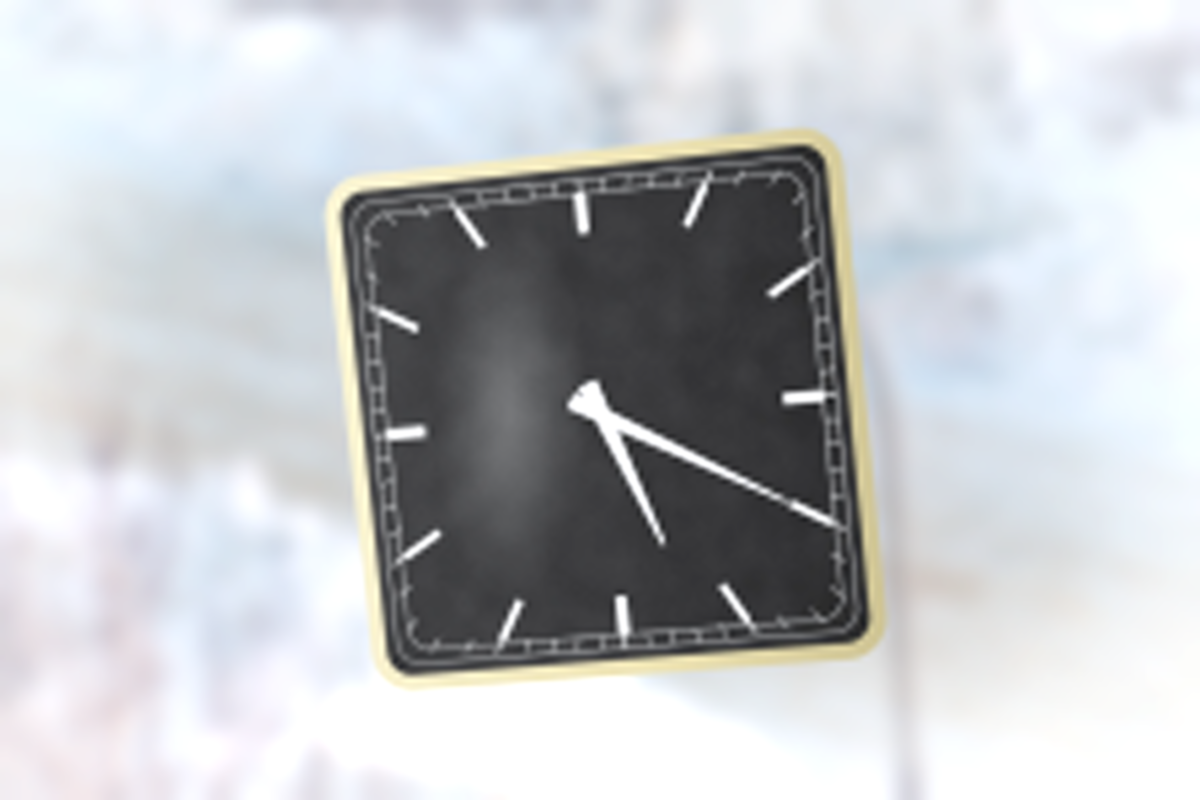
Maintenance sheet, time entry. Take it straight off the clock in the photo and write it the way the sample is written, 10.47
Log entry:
5.20
